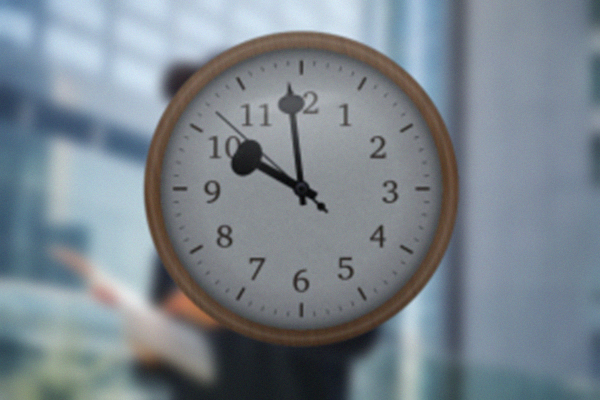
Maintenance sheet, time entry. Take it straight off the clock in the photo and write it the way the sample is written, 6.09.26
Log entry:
9.58.52
